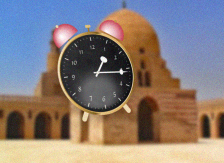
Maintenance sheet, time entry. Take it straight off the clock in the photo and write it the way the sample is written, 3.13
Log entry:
1.16
